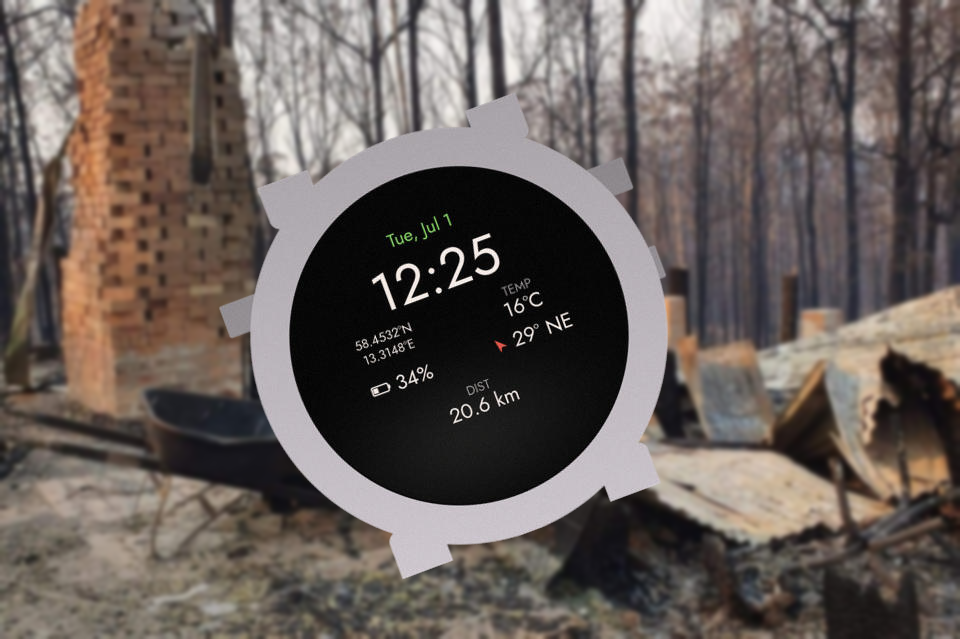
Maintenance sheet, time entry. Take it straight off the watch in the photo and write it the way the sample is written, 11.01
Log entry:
12.25
